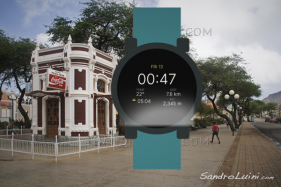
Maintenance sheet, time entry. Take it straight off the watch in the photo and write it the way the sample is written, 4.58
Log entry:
0.47
